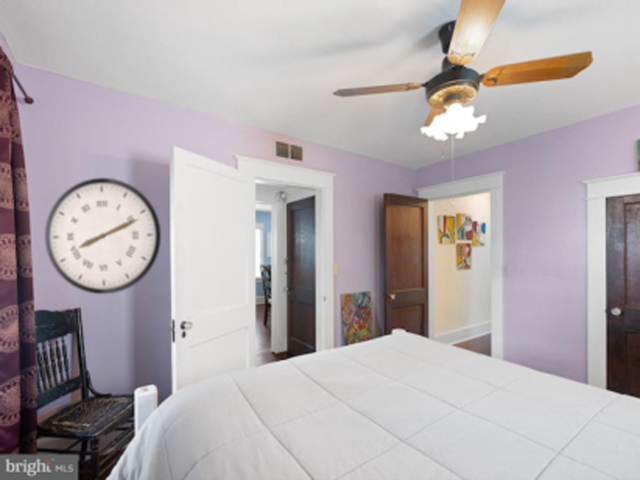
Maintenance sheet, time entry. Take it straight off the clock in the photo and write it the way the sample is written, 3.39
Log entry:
8.11
